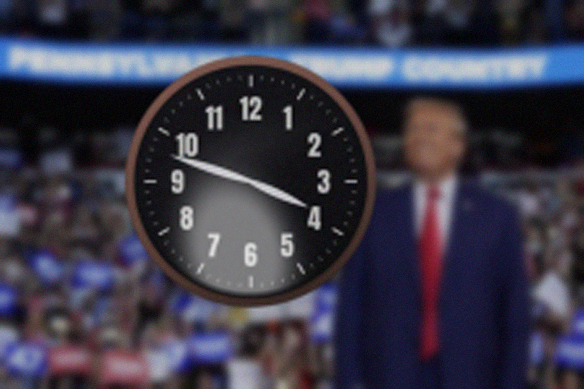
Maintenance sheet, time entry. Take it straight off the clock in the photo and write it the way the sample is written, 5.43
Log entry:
3.48
